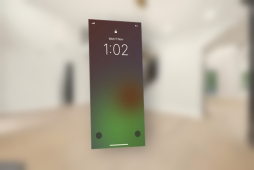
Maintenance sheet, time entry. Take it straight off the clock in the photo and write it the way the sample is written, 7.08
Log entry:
1.02
